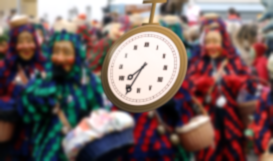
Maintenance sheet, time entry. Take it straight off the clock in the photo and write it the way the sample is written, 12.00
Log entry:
7.34
